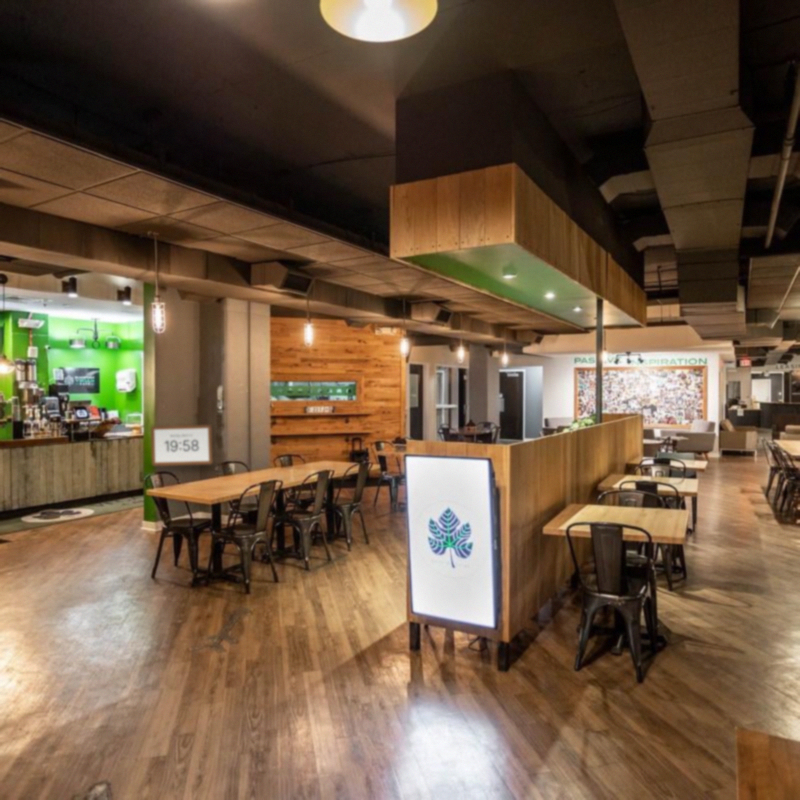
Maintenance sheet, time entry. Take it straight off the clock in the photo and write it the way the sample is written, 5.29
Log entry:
19.58
